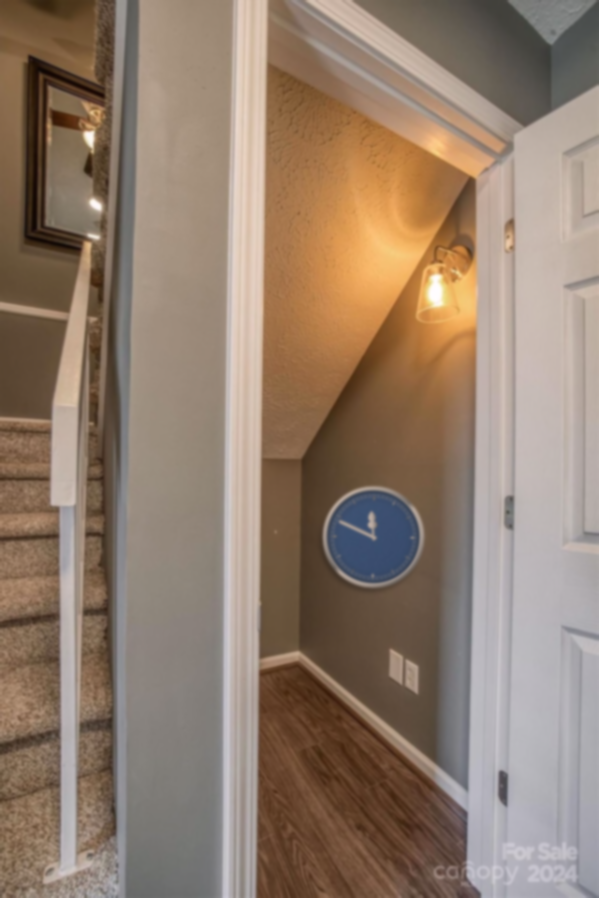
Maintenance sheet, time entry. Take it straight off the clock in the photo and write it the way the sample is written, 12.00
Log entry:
11.49
